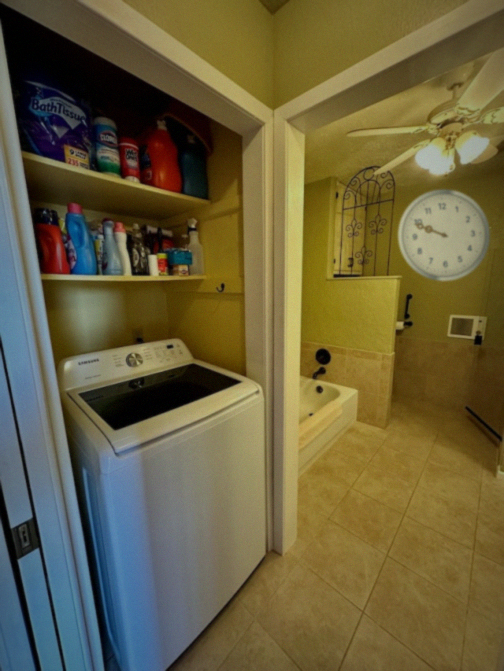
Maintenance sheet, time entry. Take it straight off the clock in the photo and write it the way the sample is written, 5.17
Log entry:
9.49
